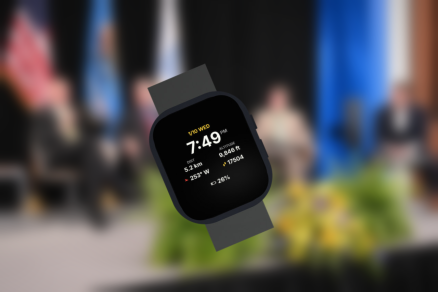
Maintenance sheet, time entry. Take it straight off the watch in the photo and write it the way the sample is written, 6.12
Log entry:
7.49
